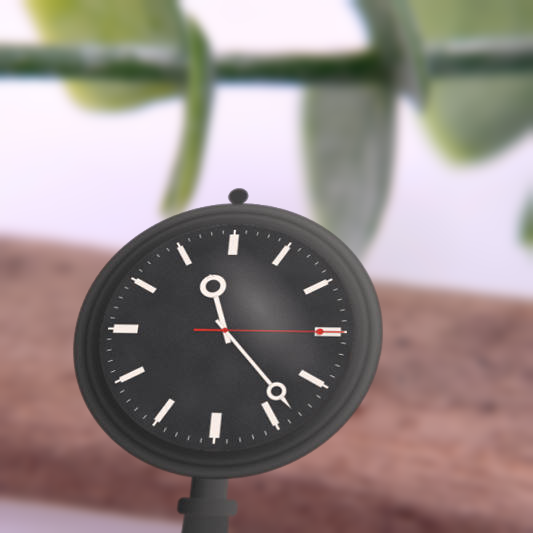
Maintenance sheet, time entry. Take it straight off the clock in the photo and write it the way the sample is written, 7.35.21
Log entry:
11.23.15
